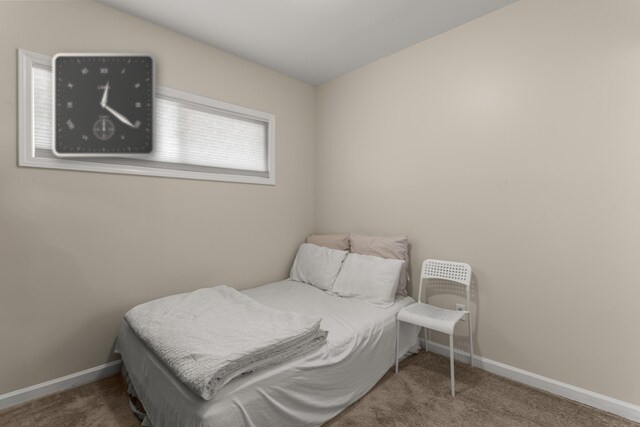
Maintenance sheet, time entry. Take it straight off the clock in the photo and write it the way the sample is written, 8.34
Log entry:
12.21
